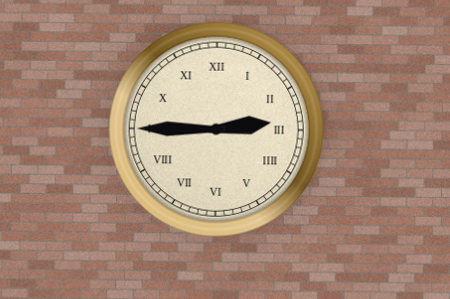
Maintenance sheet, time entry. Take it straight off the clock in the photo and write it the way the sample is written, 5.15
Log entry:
2.45
